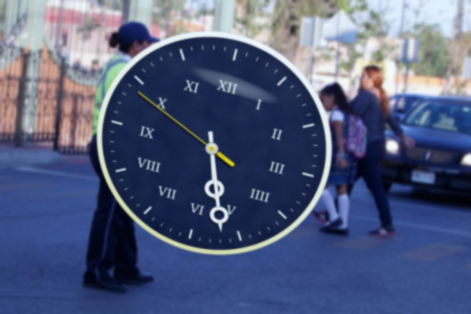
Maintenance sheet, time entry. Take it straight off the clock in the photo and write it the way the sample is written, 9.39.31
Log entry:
5.26.49
